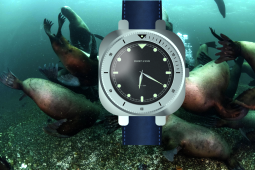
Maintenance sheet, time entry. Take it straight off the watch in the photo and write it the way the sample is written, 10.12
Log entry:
6.20
